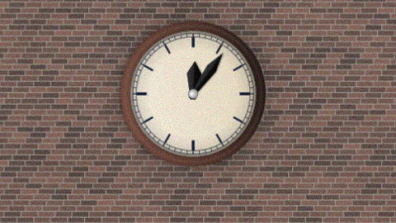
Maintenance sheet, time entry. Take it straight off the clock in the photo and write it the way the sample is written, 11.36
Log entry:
12.06
